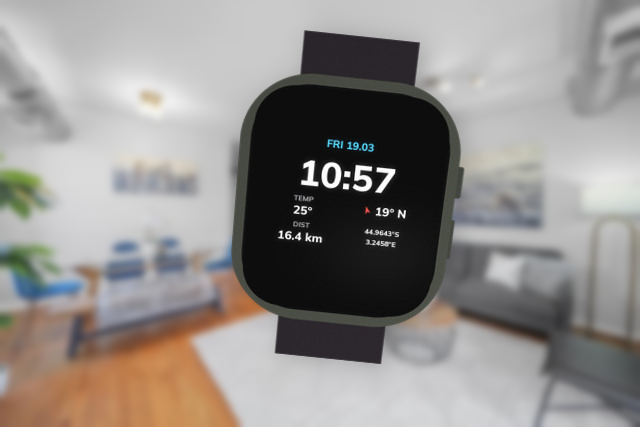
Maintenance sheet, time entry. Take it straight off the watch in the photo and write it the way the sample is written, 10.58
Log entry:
10.57
